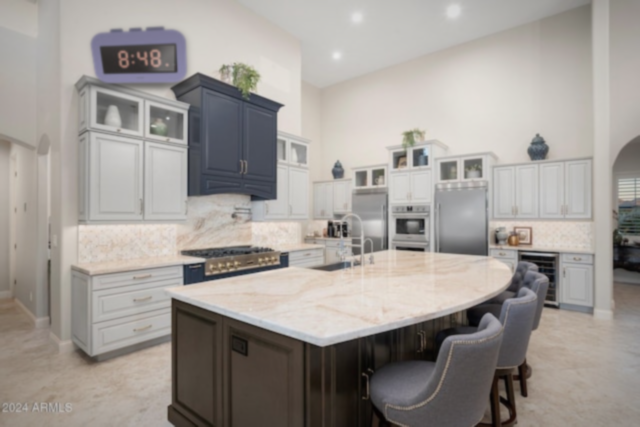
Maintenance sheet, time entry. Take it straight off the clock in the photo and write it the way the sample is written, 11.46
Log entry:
8.48
